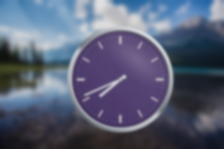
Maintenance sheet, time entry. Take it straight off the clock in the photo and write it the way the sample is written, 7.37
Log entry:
7.41
